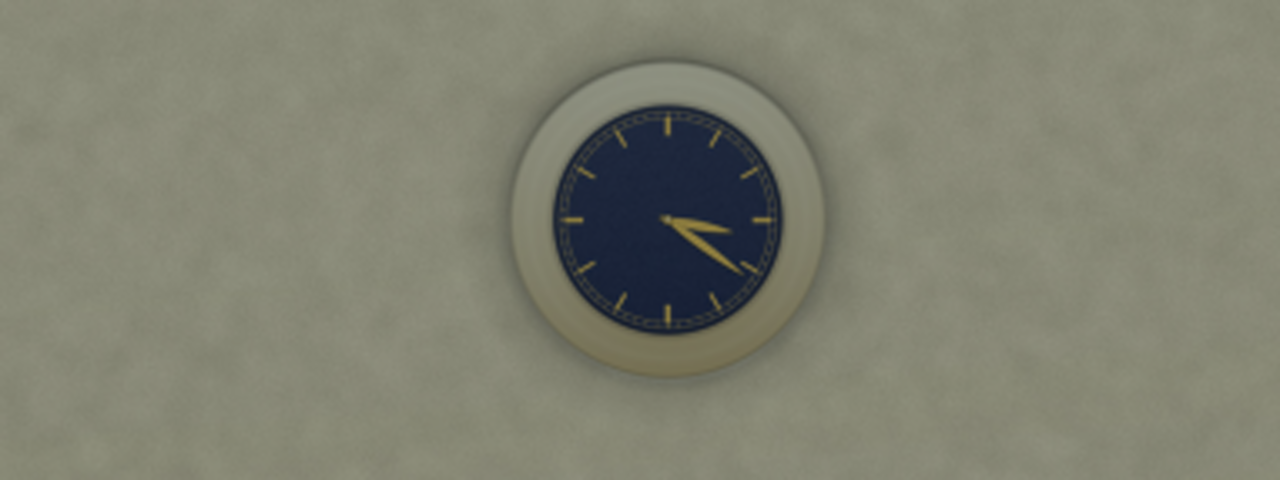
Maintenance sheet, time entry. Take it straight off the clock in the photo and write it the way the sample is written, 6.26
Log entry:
3.21
